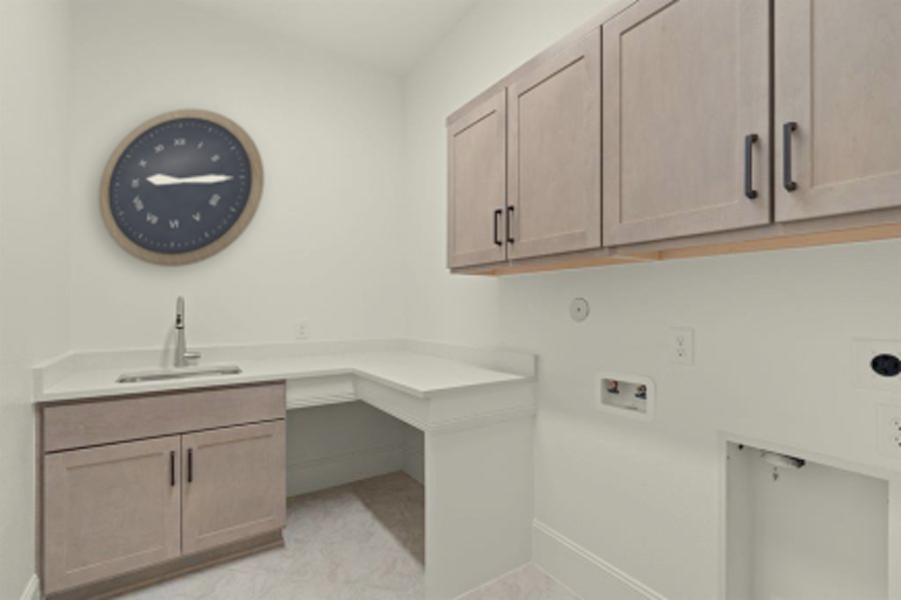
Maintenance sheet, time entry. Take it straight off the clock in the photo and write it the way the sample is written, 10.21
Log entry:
9.15
